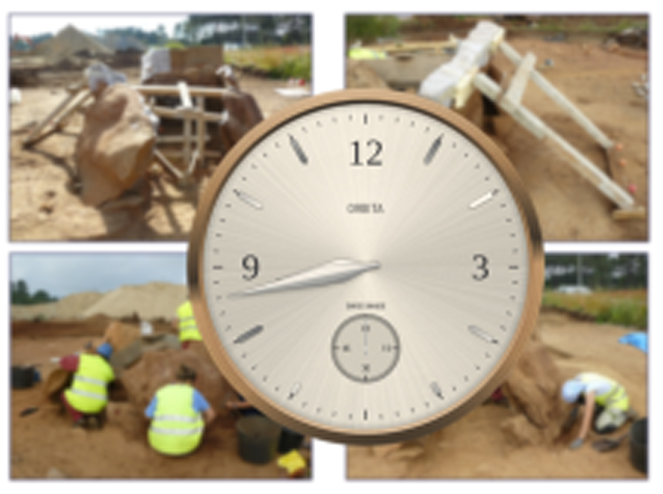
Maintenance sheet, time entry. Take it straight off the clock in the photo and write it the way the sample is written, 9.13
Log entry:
8.43
